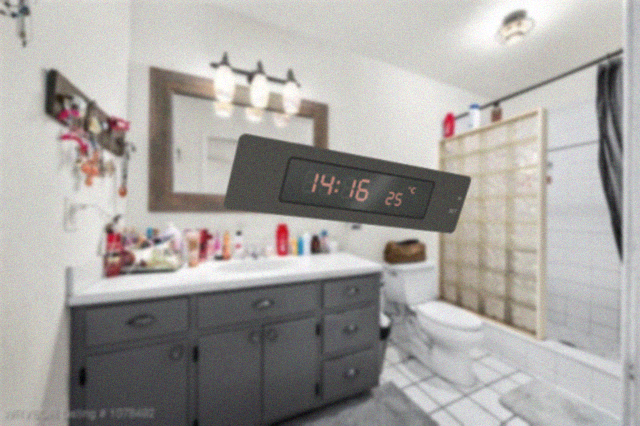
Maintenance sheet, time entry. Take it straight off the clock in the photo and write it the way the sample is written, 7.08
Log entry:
14.16
